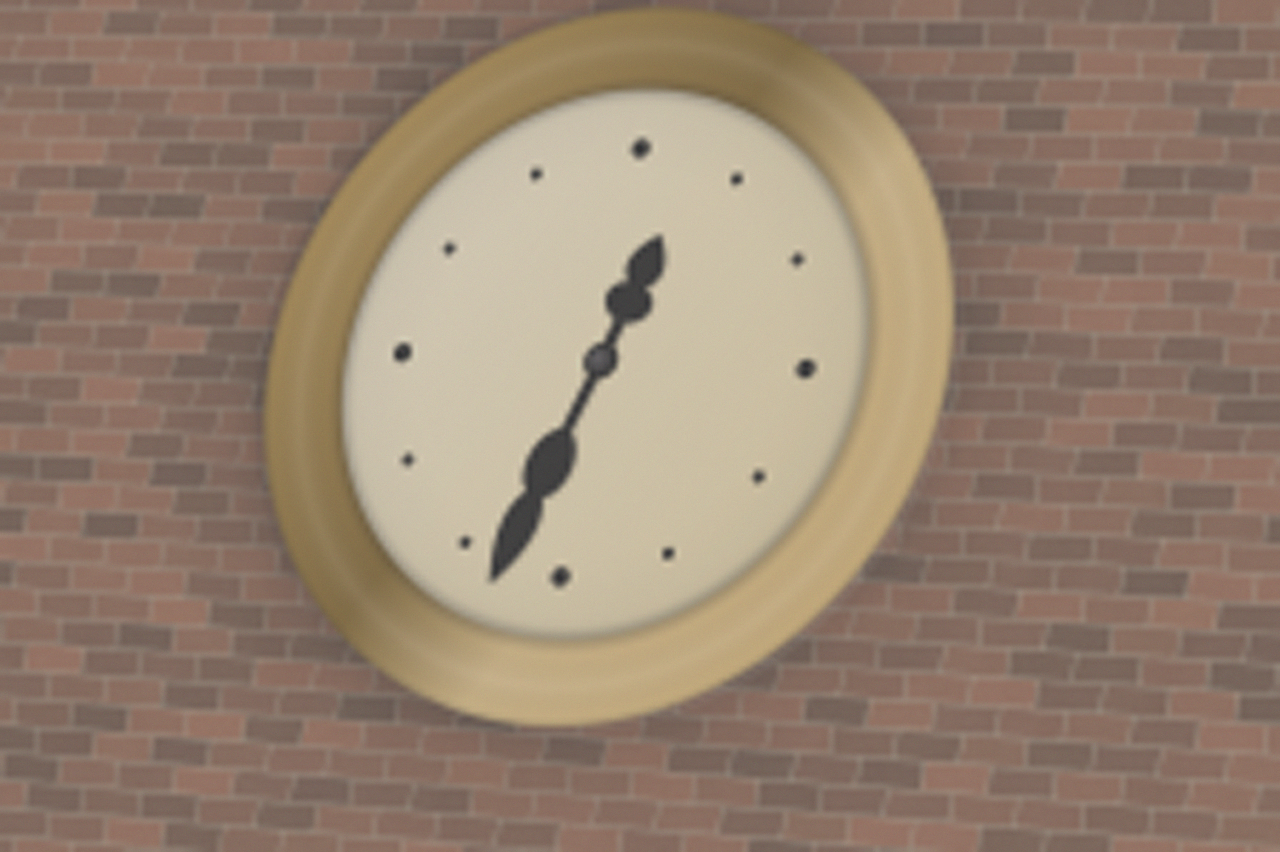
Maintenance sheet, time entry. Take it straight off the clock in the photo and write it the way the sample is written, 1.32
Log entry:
12.33
